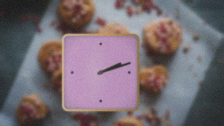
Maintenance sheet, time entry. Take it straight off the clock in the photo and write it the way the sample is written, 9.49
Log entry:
2.12
